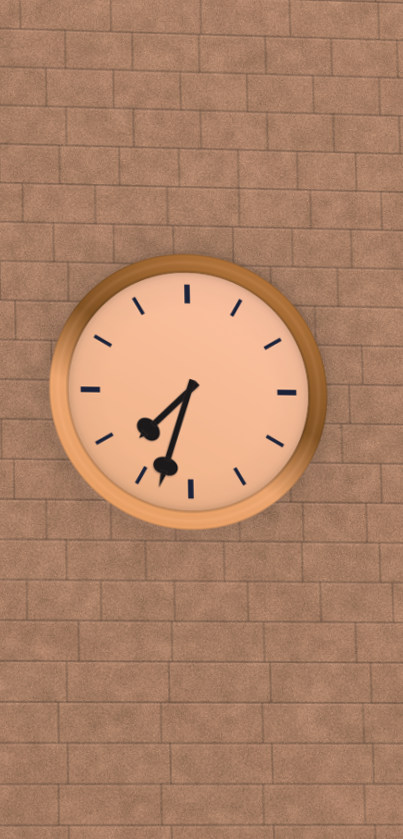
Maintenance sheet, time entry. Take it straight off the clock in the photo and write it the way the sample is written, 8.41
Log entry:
7.33
